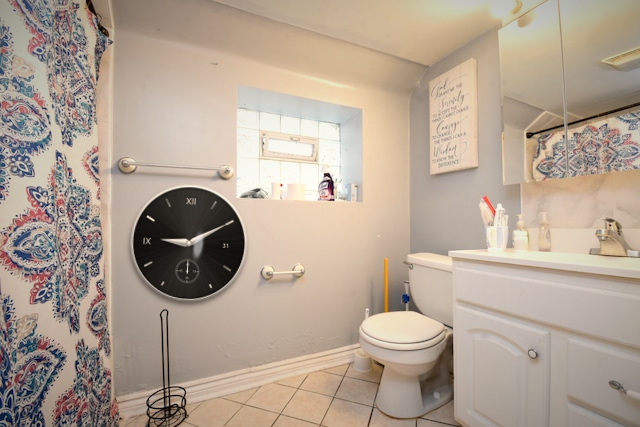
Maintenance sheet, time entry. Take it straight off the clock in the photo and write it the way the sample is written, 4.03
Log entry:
9.10
